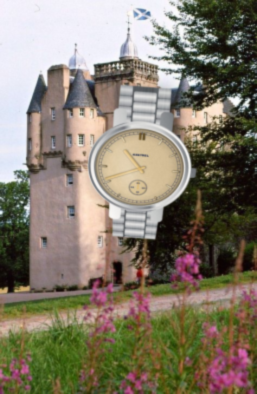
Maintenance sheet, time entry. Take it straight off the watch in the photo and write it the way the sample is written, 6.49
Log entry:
10.41
